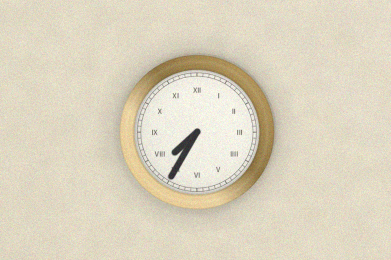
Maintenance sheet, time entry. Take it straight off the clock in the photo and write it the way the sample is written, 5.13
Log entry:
7.35
